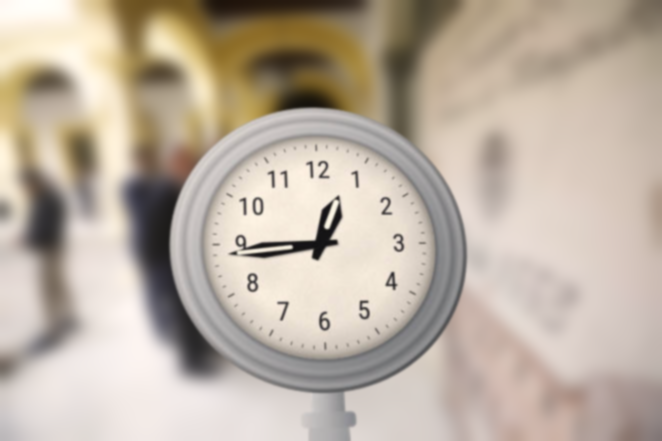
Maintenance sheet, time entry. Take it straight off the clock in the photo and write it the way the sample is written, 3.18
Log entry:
12.44
